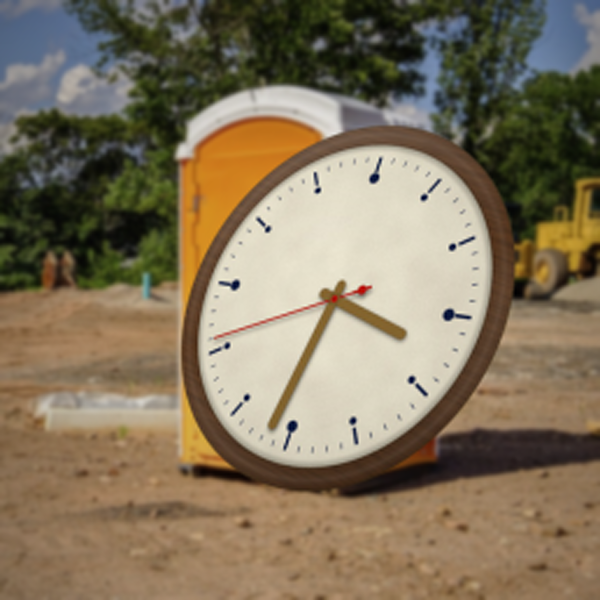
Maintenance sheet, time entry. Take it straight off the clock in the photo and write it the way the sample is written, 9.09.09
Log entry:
3.31.41
